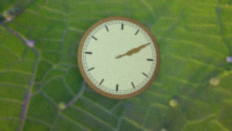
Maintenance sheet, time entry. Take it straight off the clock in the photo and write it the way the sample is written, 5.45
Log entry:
2.10
